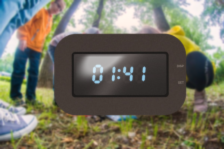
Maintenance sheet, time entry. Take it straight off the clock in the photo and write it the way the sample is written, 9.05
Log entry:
1.41
